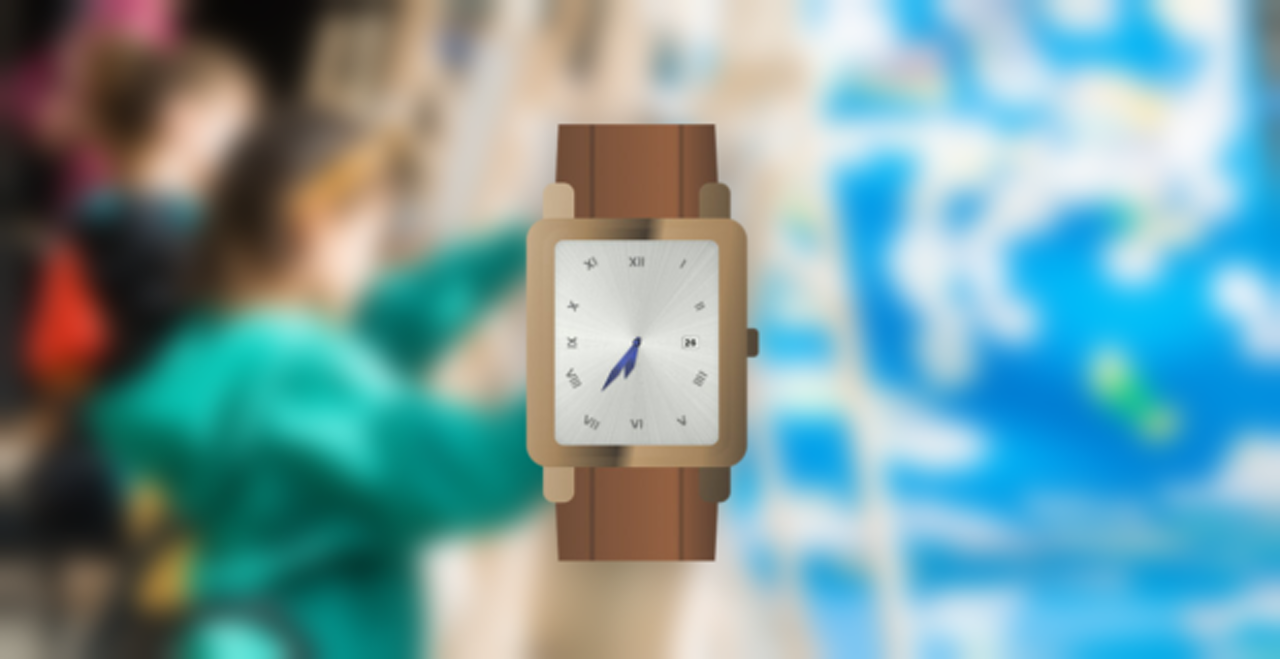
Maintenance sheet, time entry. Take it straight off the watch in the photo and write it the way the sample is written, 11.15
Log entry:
6.36
